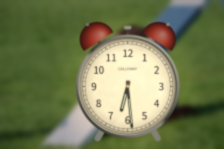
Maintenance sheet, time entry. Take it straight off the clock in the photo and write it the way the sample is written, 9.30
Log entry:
6.29
